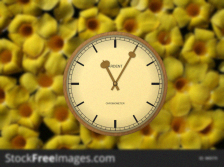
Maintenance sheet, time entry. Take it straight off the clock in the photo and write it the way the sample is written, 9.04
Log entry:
11.05
